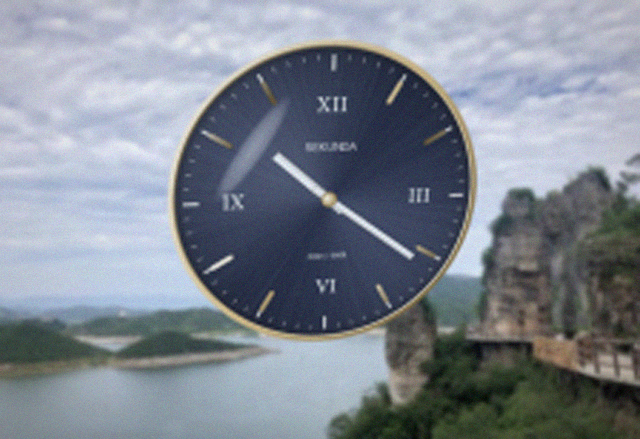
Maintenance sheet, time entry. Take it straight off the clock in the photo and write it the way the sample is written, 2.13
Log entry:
10.21
